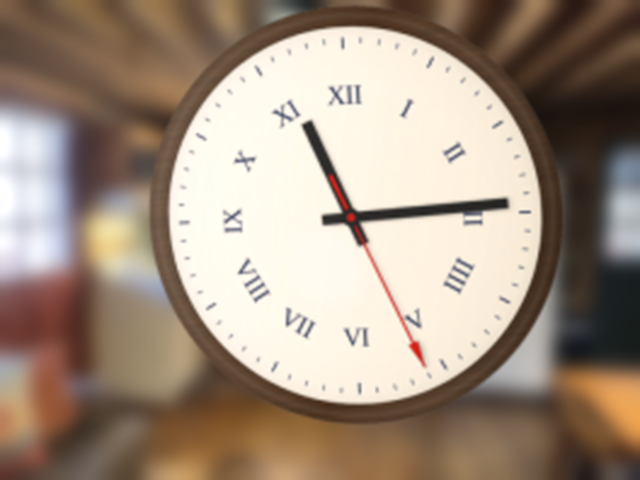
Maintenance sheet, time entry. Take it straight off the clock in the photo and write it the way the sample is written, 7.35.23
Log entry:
11.14.26
